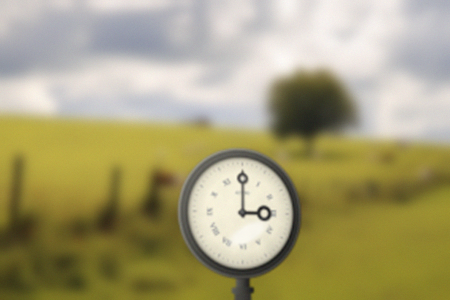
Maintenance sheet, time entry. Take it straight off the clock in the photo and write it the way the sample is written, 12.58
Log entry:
3.00
